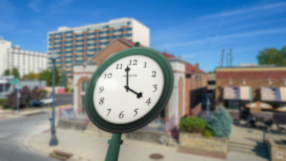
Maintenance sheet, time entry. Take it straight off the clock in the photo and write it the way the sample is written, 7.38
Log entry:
3.58
